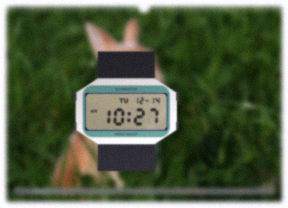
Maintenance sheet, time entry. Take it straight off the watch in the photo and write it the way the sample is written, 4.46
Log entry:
10.27
